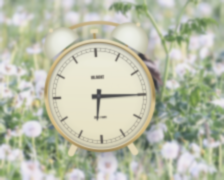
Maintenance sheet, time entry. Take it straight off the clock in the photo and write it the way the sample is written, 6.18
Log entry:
6.15
